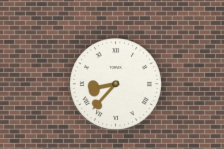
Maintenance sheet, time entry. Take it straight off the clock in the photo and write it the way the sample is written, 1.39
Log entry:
8.37
